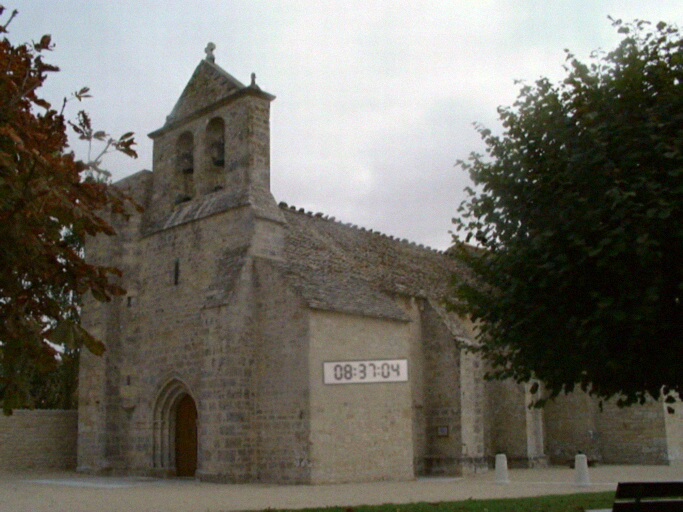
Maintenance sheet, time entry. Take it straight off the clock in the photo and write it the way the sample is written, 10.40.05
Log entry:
8.37.04
